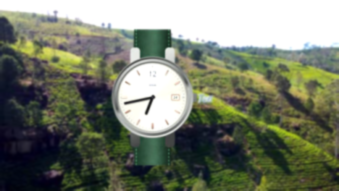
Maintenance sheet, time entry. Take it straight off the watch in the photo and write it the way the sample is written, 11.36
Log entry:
6.43
